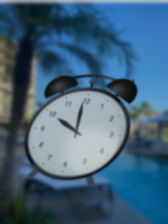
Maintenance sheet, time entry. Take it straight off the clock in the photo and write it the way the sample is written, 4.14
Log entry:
9.59
